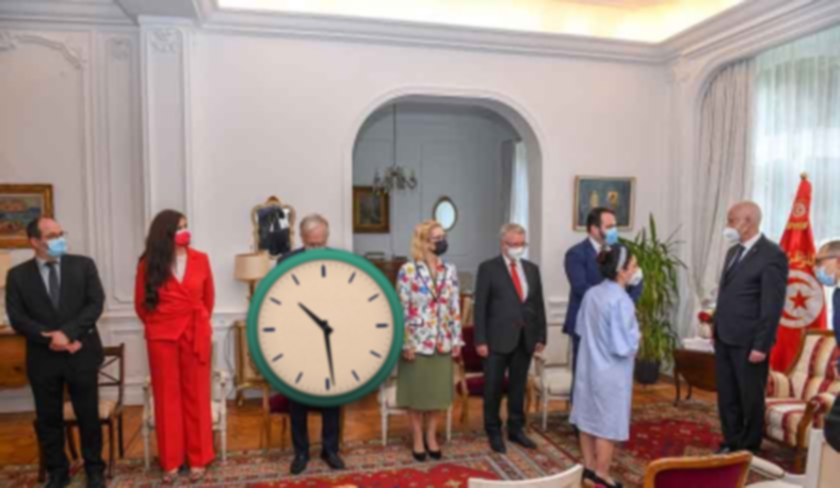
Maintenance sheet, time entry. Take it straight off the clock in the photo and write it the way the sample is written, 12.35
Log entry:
10.29
